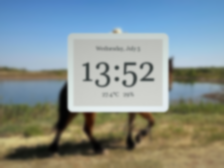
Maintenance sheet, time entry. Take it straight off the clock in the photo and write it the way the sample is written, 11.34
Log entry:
13.52
